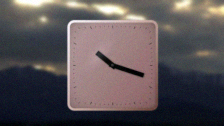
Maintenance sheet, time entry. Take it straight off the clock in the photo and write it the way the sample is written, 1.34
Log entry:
10.18
